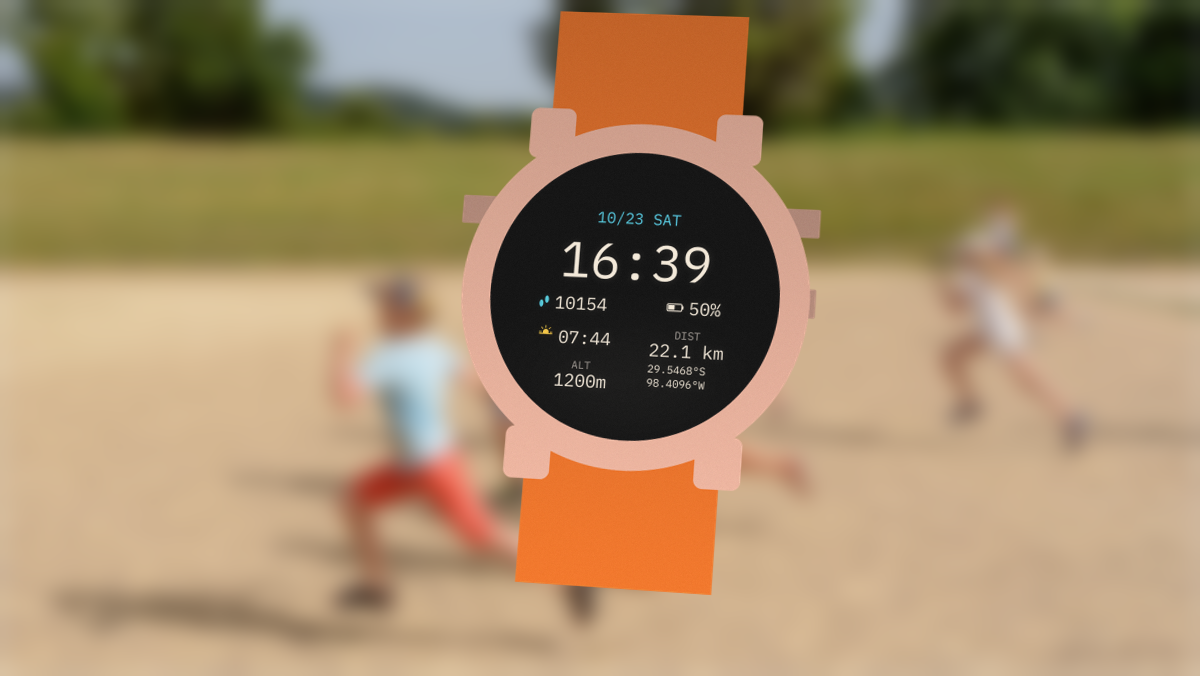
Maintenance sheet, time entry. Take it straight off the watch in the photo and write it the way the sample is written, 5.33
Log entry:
16.39
